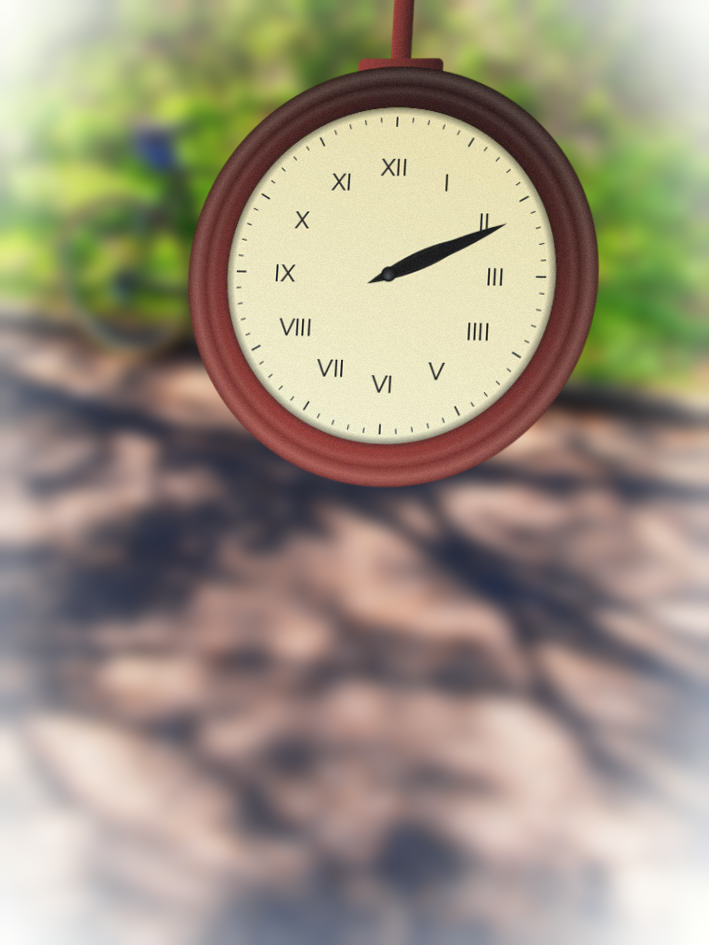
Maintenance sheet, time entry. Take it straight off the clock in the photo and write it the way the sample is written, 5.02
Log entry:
2.11
